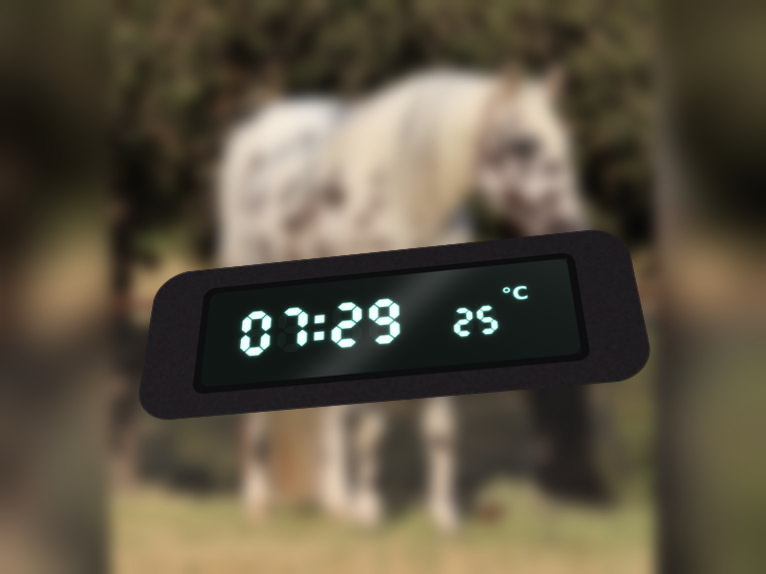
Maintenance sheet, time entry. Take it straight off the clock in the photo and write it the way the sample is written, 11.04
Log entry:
7.29
